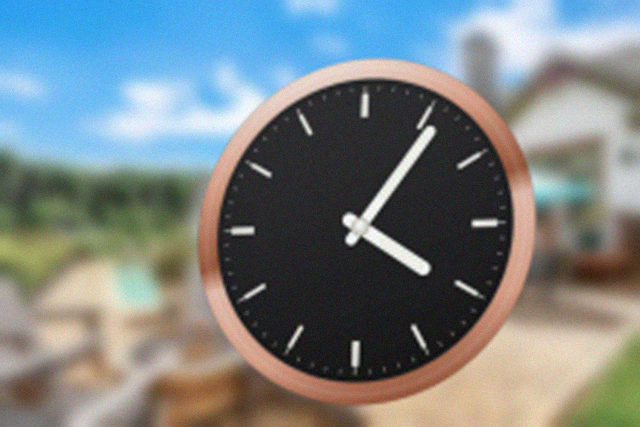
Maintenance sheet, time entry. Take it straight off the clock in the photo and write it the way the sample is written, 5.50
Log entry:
4.06
